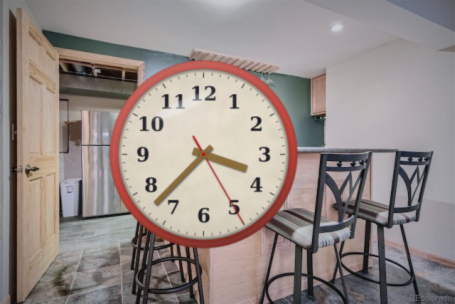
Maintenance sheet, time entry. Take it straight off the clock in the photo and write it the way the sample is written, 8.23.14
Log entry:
3.37.25
